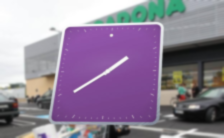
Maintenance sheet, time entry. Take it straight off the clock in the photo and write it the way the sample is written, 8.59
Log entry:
1.39
